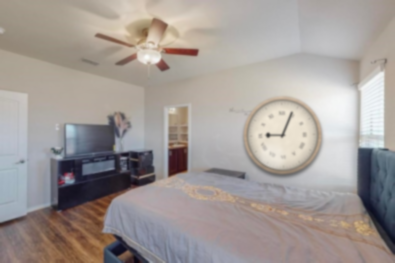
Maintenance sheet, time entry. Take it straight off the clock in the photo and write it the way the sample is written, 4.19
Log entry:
9.04
